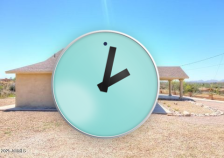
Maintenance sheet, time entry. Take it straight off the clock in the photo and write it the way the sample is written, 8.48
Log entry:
2.02
